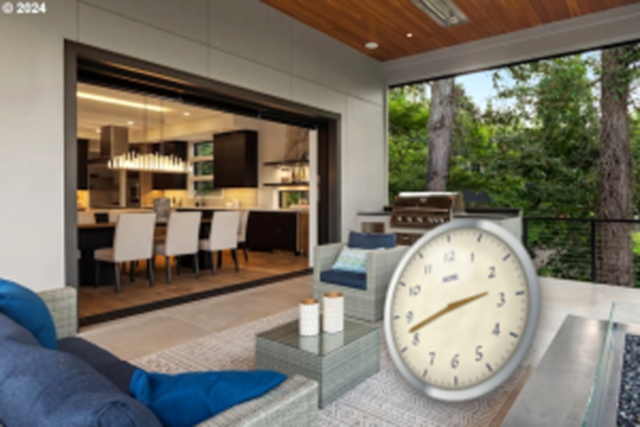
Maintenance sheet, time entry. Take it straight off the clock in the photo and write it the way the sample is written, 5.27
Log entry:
2.42
